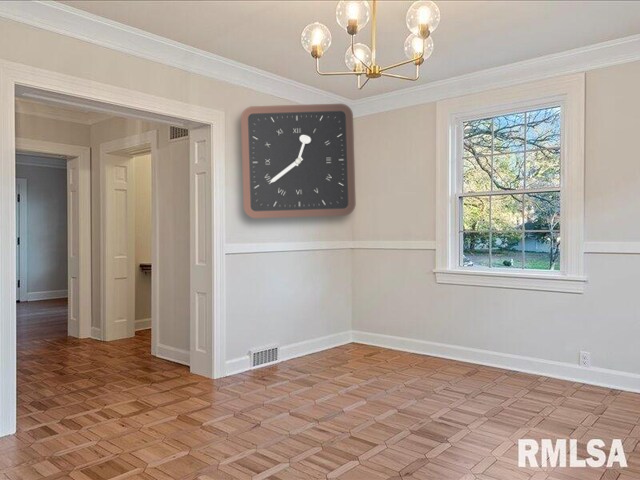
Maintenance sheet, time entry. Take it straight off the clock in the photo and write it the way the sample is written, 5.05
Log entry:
12.39
